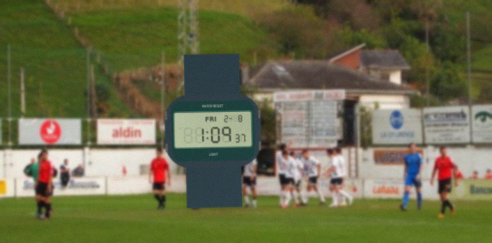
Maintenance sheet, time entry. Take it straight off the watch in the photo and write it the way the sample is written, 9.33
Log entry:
1.09
